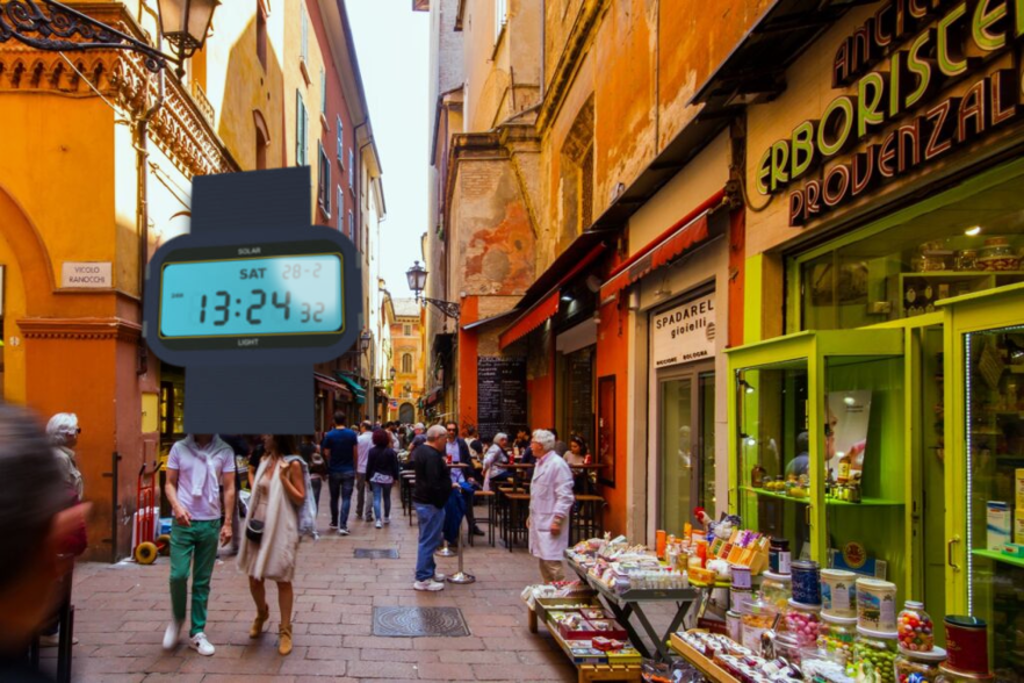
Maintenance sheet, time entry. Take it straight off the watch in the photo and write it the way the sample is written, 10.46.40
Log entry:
13.24.32
